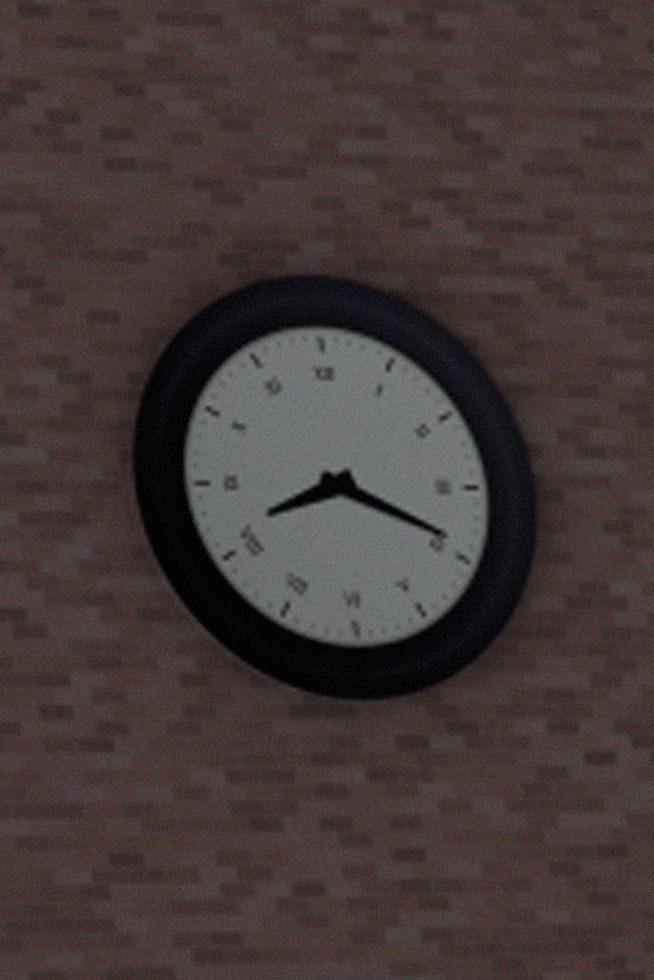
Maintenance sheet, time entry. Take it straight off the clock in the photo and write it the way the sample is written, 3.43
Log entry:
8.19
